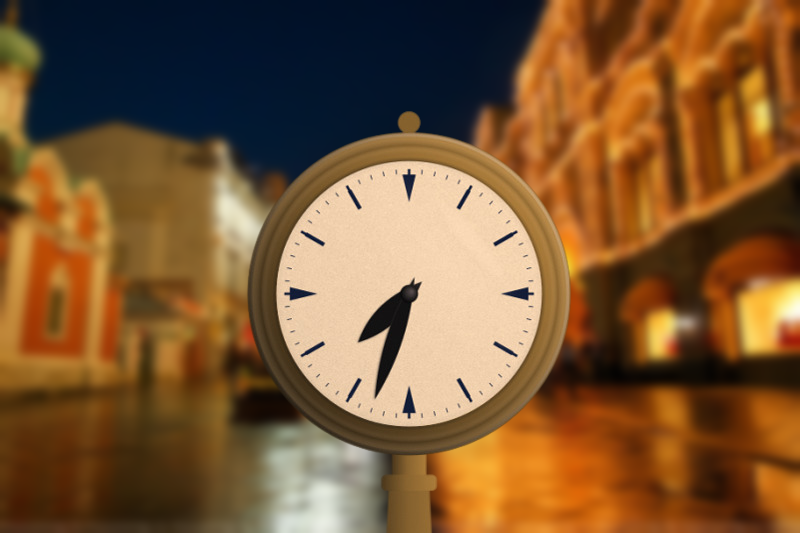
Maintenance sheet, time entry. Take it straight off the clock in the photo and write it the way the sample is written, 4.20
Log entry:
7.33
